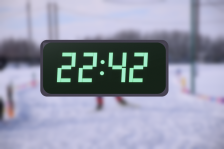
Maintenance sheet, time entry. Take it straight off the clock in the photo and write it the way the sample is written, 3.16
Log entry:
22.42
